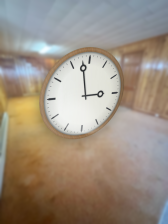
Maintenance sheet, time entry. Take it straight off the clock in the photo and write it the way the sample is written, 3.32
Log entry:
2.58
